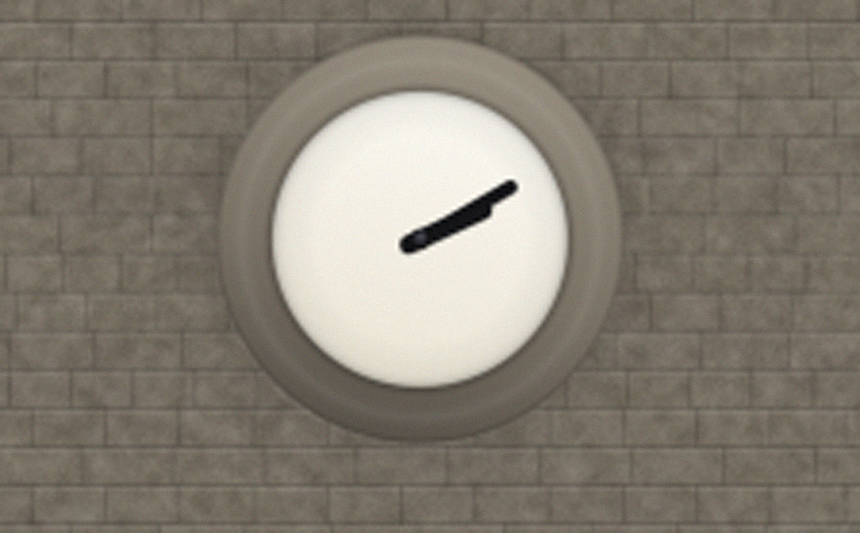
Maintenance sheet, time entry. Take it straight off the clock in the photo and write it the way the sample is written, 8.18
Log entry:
2.10
